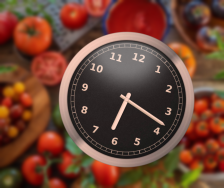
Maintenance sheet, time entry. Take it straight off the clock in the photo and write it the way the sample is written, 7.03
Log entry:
6.18
